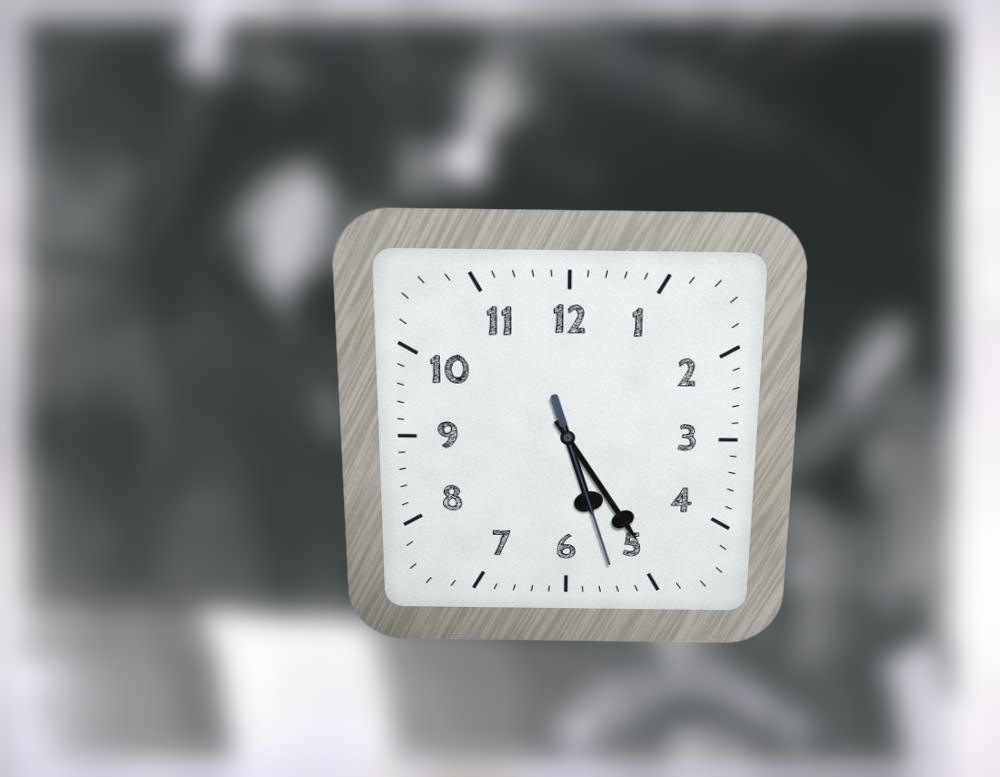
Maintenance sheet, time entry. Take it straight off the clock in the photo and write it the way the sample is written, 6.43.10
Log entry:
5.24.27
